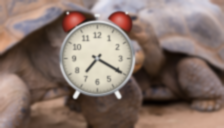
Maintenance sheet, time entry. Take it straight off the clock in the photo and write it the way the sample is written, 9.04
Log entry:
7.20
